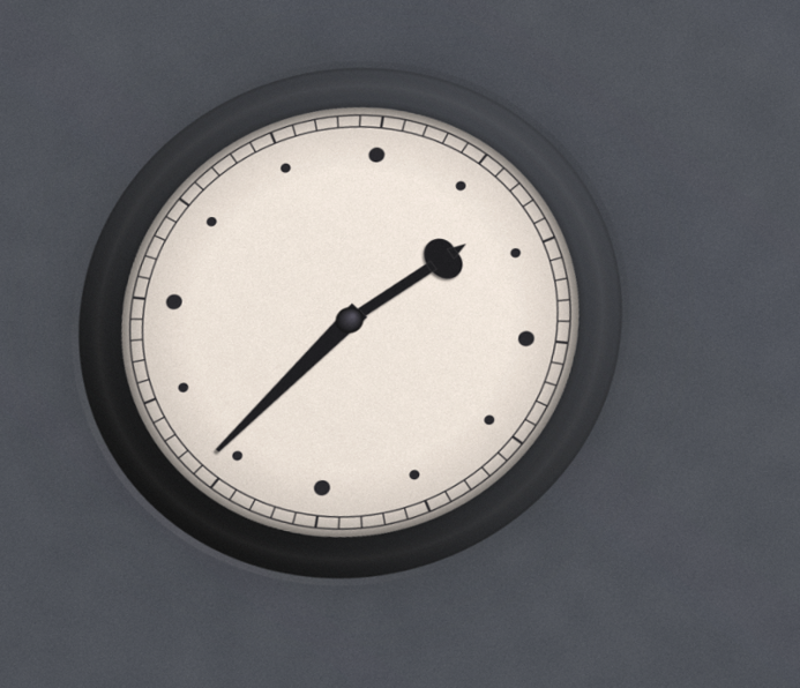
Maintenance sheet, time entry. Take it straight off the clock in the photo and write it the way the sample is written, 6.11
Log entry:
1.36
